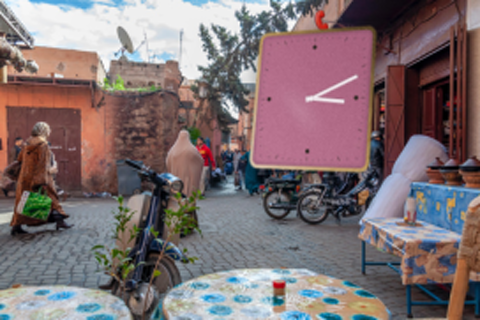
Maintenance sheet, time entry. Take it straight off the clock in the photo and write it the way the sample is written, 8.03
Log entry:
3.11
